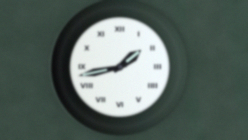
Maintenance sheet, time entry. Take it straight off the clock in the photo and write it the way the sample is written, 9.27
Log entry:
1.43
